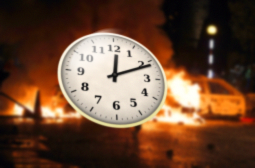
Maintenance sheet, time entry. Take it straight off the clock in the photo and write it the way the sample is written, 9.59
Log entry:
12.11
